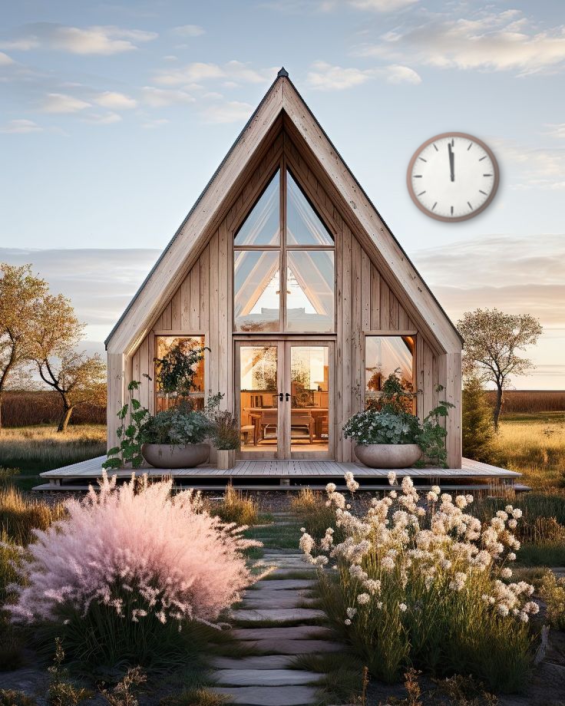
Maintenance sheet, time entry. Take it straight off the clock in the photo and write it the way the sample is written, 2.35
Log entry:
11.59
